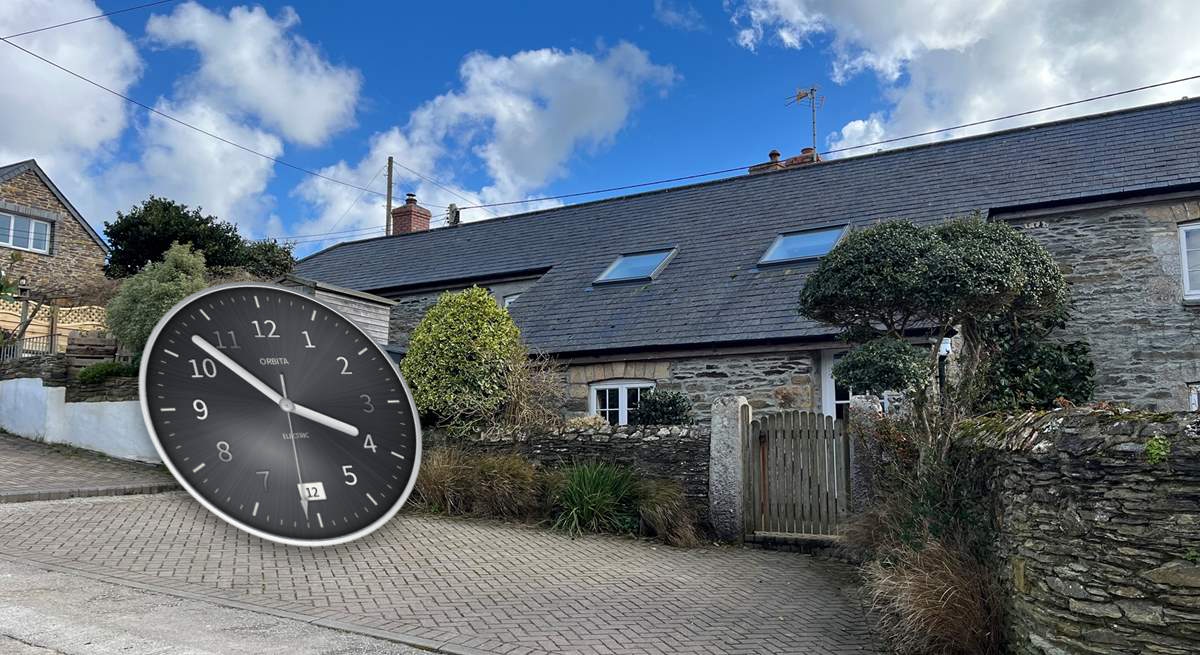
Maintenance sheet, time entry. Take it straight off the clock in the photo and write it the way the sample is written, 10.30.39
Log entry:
3.52.31
